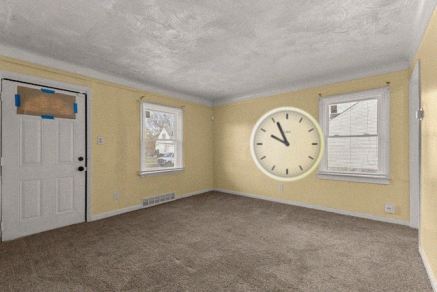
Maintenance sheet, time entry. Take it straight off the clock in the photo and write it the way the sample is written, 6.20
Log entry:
9.56
